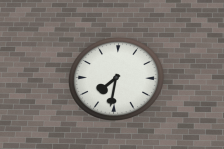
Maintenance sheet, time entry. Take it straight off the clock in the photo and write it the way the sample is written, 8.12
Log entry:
7.31
